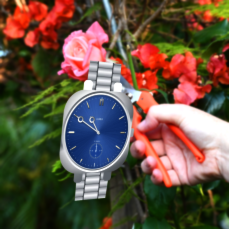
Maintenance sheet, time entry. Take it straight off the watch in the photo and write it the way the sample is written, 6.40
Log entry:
10.50
